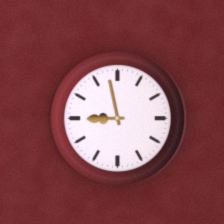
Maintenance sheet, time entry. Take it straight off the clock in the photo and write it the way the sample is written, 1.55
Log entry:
8.58
